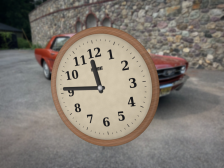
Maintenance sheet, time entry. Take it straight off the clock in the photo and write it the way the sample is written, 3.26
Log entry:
11.46
